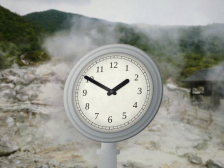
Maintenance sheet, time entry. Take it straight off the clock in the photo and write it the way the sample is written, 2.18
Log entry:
1.50
